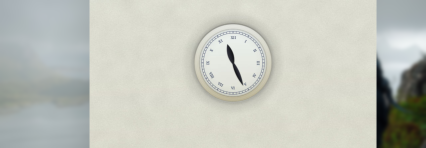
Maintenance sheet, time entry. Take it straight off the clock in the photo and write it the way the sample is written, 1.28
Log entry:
11.26
